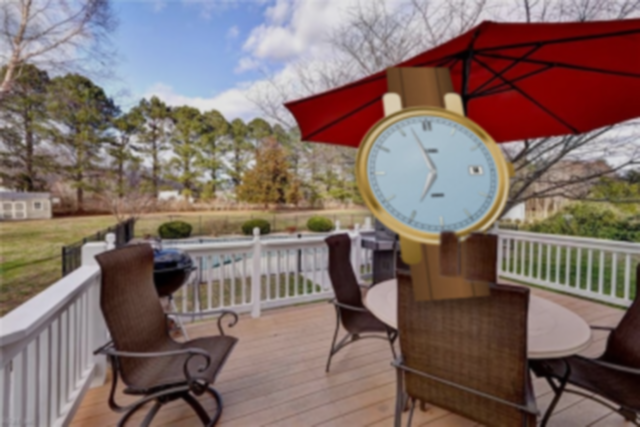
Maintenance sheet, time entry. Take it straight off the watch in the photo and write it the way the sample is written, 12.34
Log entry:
6.57
